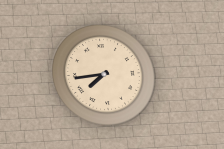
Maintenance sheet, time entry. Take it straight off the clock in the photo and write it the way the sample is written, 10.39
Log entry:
7.44
